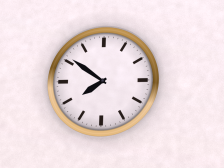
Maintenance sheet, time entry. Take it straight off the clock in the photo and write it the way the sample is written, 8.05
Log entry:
7.51
